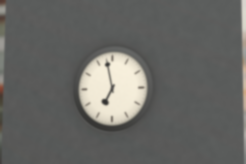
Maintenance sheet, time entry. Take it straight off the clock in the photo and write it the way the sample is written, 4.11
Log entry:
6.58
